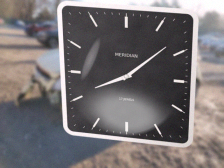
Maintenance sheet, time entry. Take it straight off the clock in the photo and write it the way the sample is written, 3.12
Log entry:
8.08
